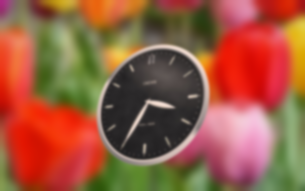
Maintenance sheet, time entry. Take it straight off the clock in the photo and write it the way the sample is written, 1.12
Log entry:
3.35
